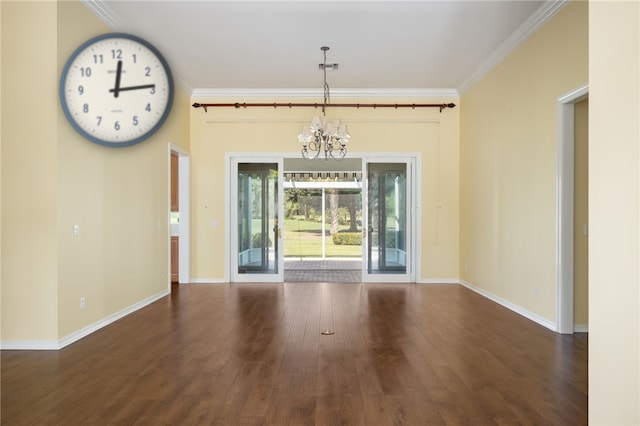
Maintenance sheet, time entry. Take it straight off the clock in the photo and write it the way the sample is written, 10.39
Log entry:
12.14
